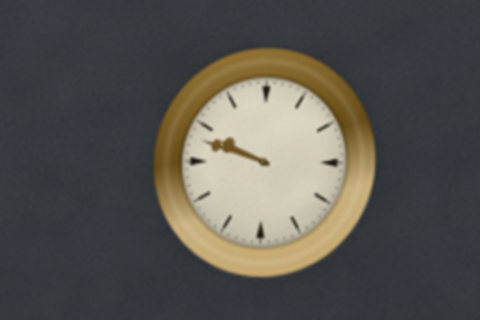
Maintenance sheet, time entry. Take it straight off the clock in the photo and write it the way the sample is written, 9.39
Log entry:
9.48
